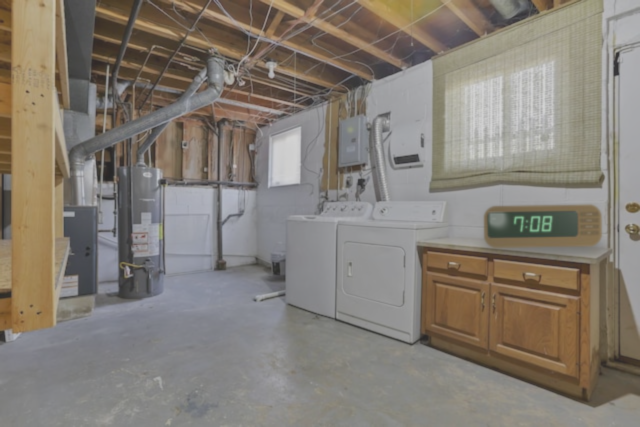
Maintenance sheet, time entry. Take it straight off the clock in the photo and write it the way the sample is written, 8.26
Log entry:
7.08
